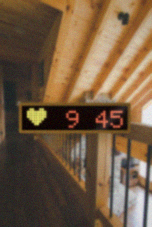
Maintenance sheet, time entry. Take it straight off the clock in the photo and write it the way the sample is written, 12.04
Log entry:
9.45
